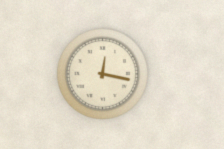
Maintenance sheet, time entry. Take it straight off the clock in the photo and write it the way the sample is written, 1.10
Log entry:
12.17
